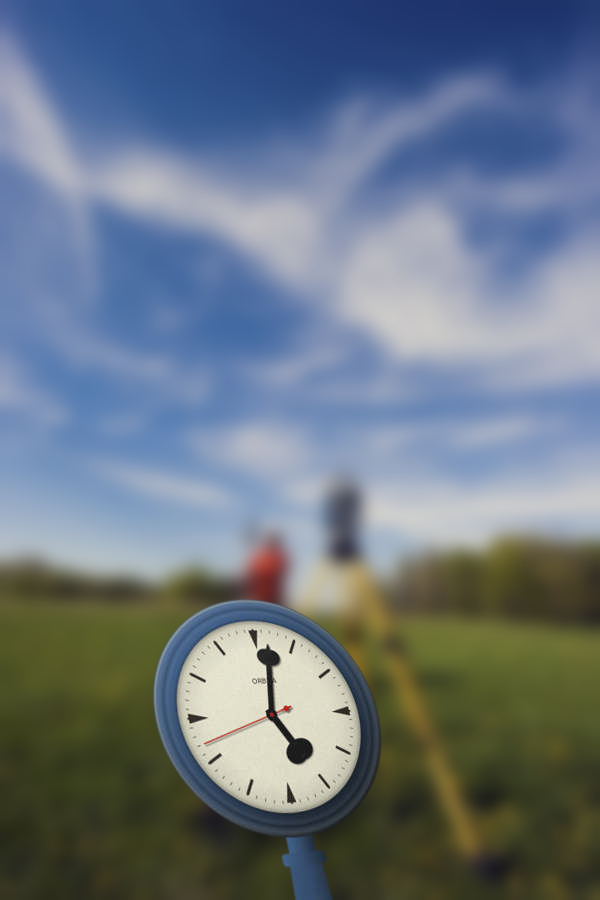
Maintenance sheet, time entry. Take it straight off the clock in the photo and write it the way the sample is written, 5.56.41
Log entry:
5.01.42
